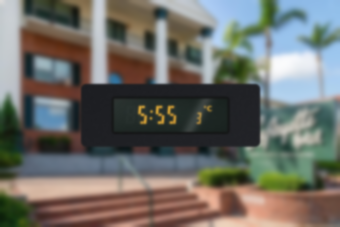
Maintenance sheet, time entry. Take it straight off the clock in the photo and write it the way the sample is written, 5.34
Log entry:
5.55
